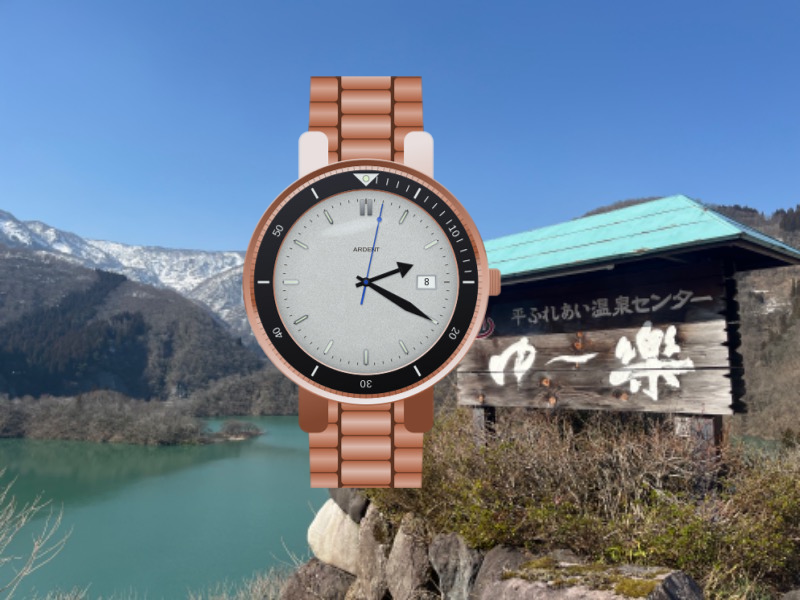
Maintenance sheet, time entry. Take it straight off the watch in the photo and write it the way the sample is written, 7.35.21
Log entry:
2.20.02
